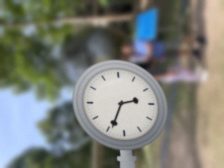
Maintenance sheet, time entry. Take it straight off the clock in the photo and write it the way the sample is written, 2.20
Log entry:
2.34
